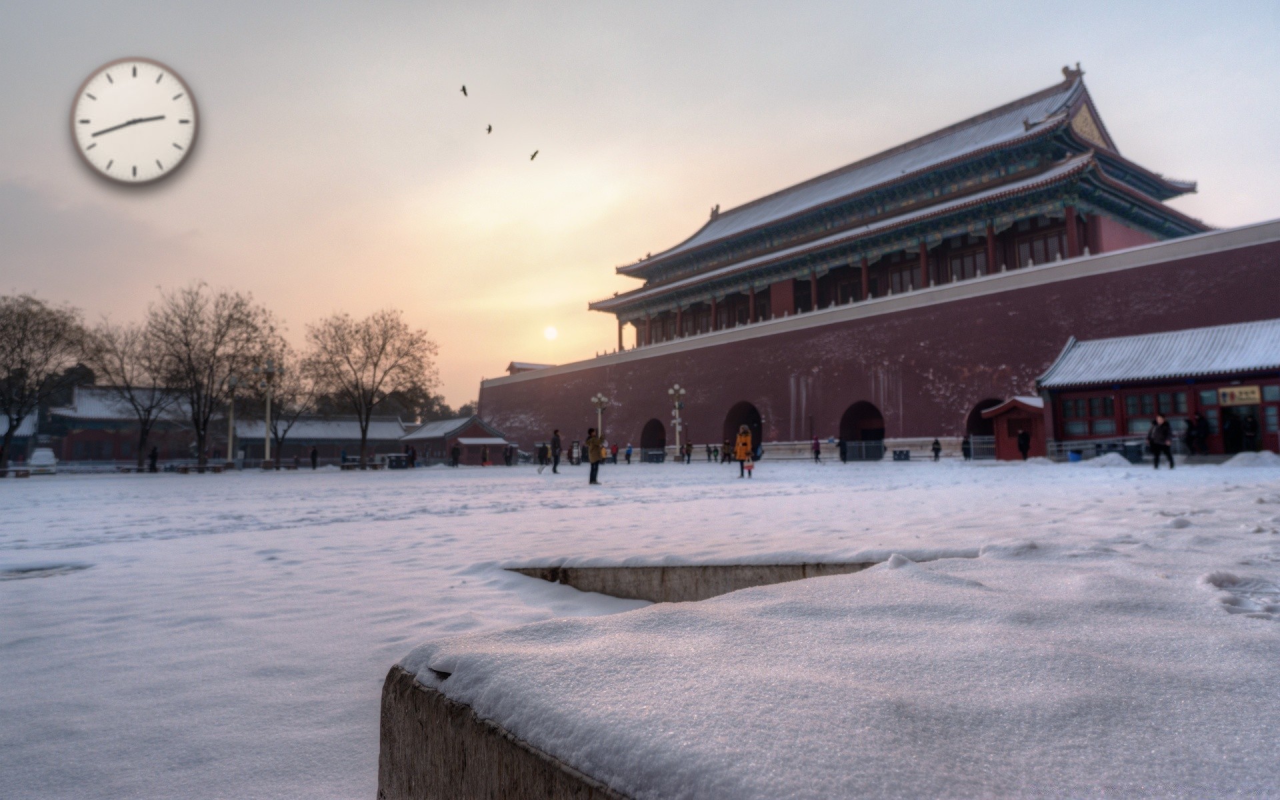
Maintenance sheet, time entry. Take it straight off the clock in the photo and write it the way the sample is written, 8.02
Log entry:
2.42
